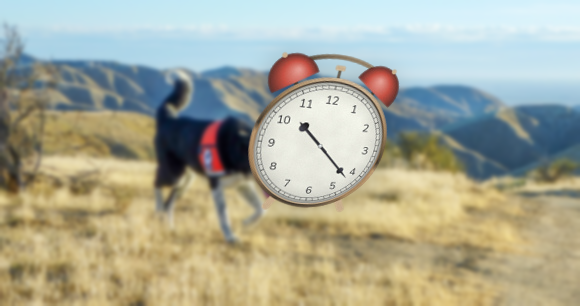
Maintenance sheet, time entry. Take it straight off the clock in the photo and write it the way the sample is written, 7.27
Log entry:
10.22
